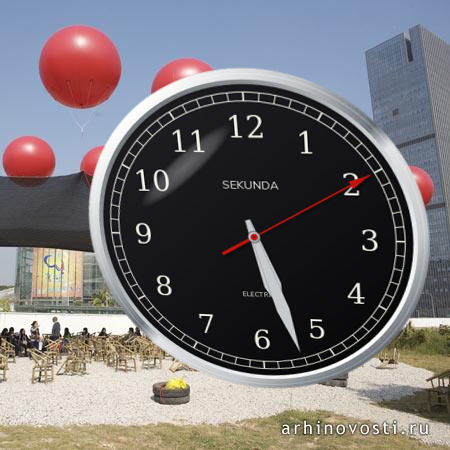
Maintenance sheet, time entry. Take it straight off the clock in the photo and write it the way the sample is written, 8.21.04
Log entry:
5.27.10
